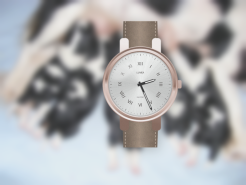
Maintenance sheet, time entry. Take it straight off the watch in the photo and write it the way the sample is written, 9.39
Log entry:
2.26
